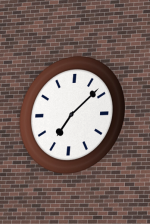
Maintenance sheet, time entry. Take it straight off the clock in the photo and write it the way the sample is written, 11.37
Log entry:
7.08
